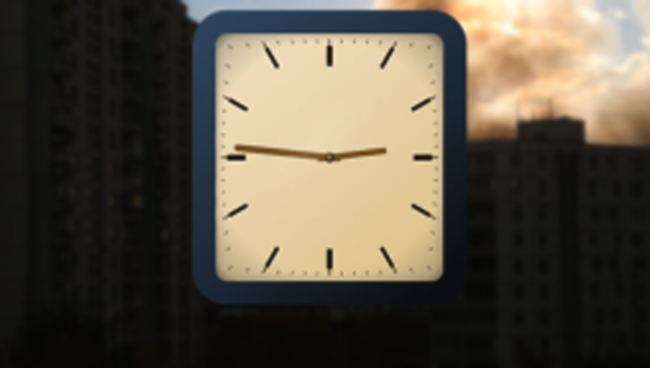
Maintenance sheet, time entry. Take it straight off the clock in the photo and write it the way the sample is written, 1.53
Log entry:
2.46
